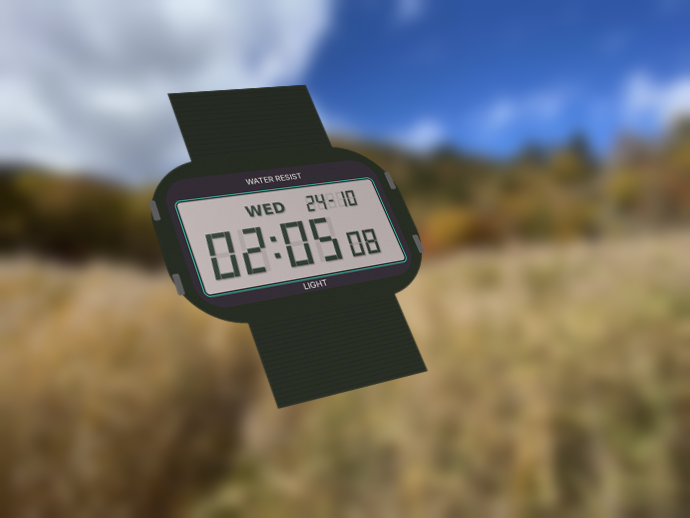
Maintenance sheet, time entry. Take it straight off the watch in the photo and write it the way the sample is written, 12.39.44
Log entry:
2.05.08
